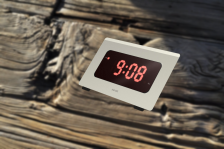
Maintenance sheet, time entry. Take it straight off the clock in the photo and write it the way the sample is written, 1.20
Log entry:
9.08
